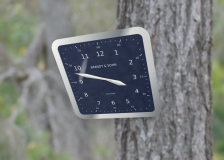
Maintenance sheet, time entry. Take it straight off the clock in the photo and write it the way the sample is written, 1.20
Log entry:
3.48
